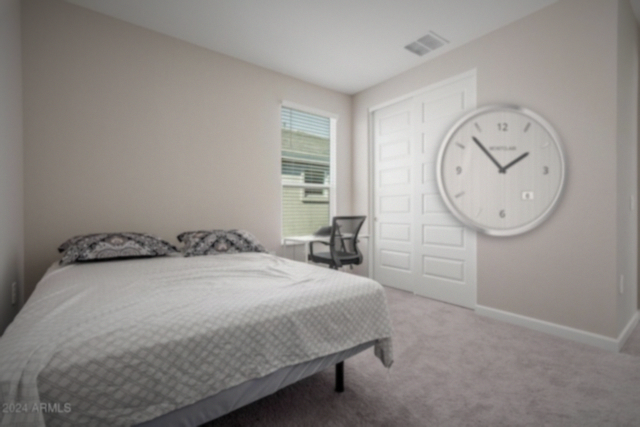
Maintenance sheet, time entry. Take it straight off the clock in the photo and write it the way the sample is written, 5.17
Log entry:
1.53
